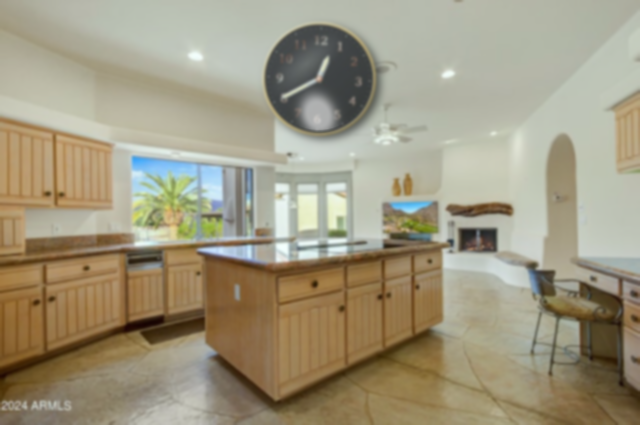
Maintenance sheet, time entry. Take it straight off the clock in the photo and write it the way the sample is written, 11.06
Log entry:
12.40
